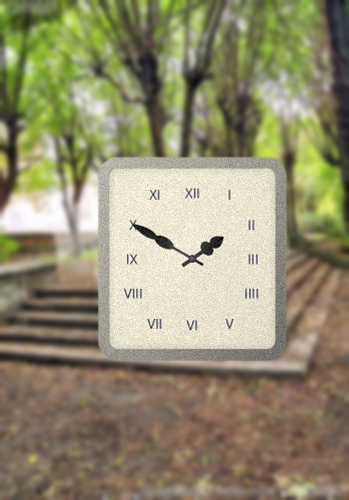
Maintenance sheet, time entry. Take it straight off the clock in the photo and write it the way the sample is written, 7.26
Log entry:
1.50
